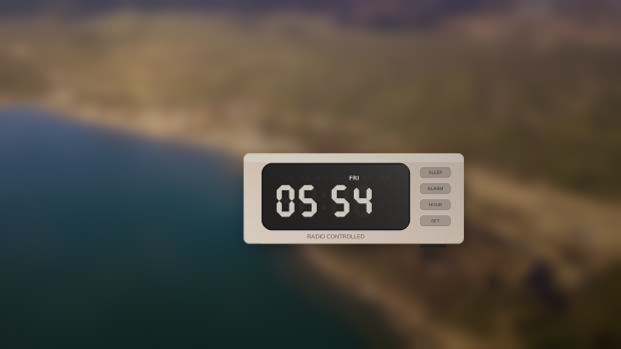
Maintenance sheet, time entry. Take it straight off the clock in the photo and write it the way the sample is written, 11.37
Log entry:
5.54
